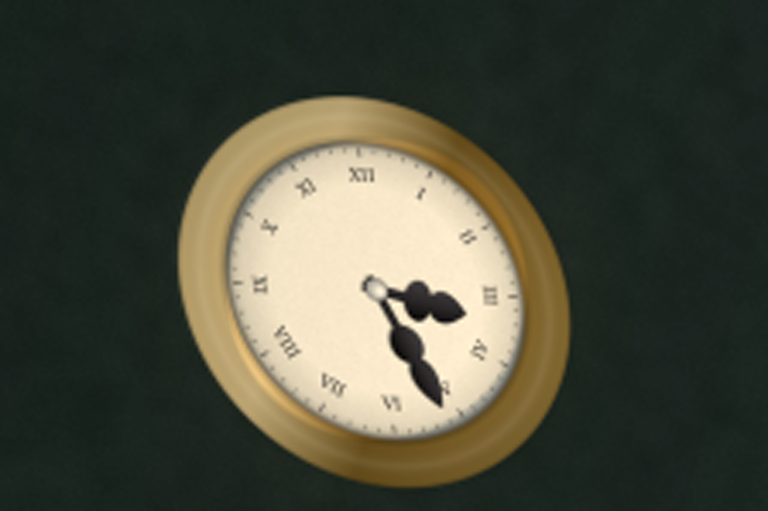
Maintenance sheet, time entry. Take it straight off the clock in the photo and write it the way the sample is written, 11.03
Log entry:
3.26
